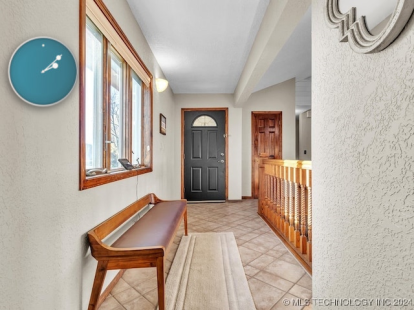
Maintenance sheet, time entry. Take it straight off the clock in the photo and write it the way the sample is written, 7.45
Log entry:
2.08
